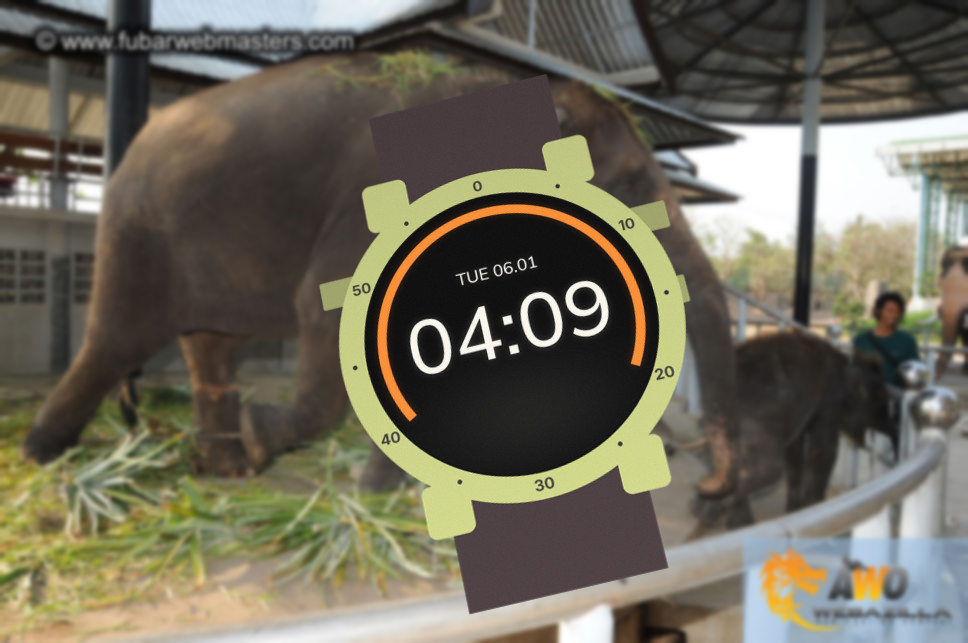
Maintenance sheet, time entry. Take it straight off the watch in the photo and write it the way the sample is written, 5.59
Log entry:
4.09
